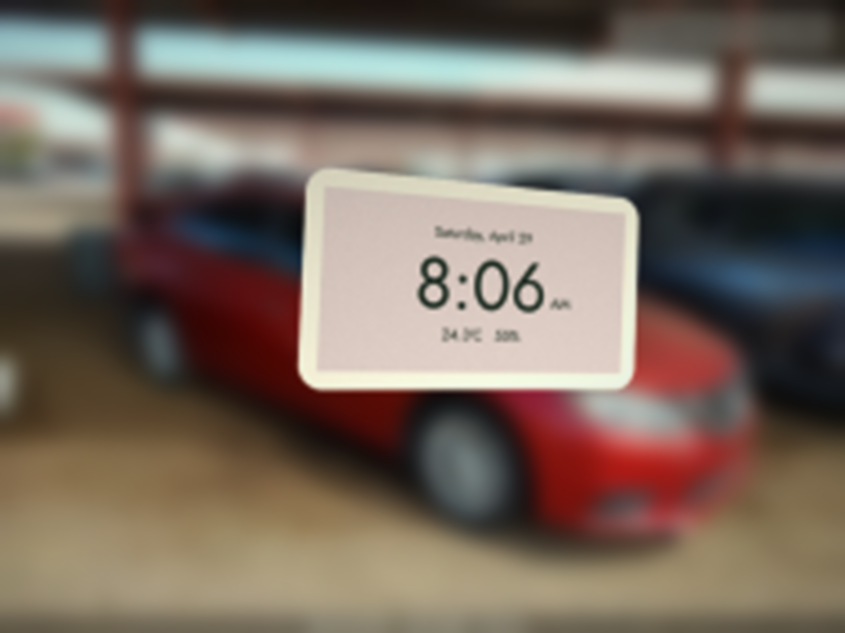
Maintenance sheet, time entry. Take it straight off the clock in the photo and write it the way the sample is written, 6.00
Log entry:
8.06
